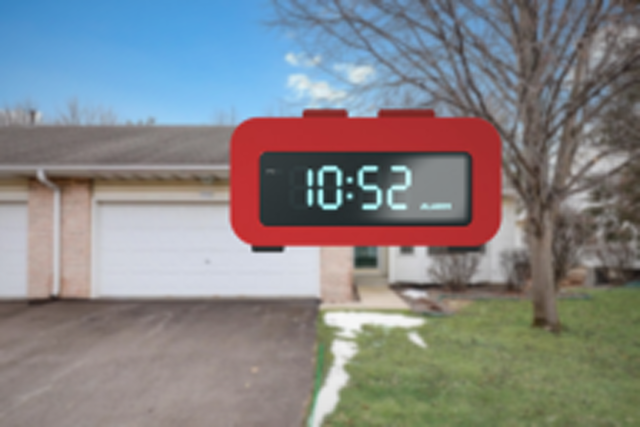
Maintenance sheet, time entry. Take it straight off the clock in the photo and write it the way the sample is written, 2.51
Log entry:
10.52
